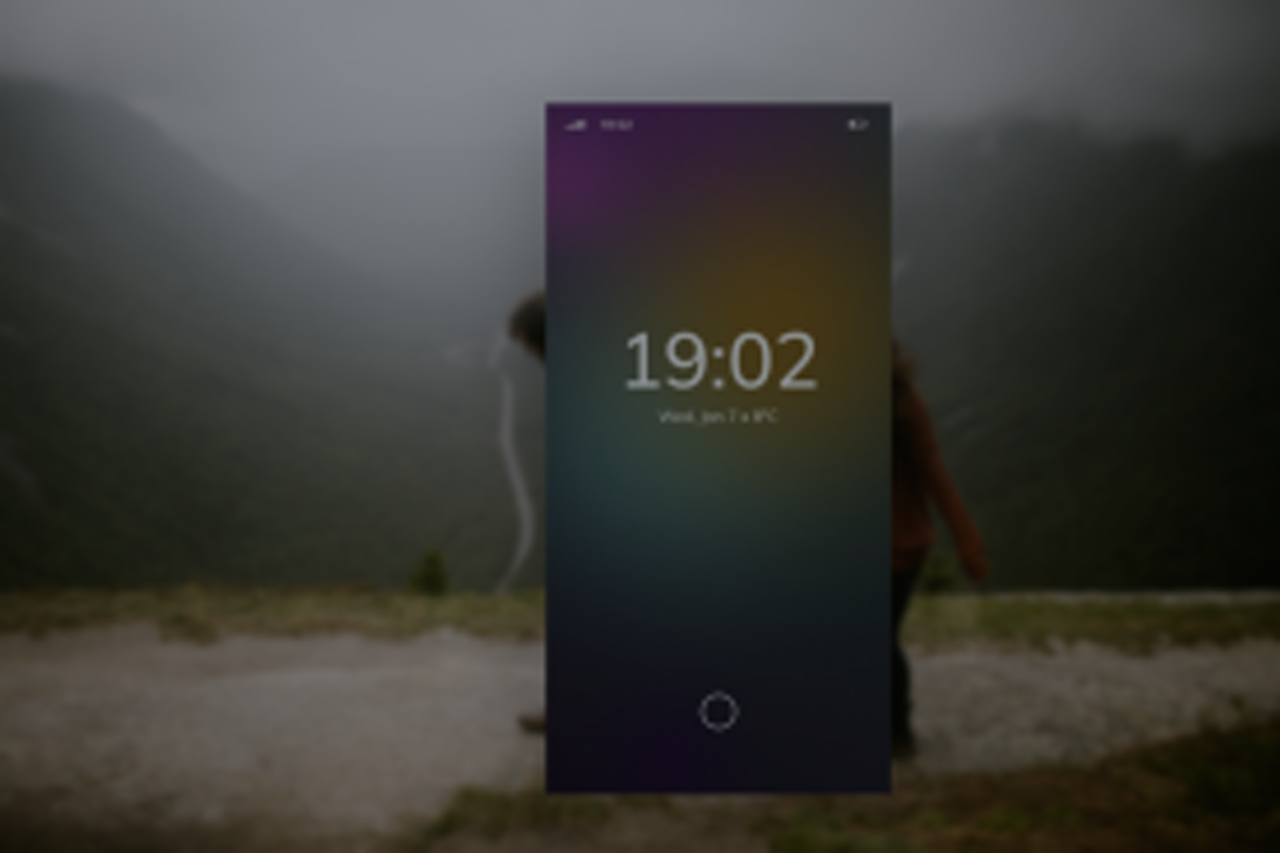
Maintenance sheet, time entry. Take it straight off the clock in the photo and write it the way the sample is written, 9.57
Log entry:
19.02
